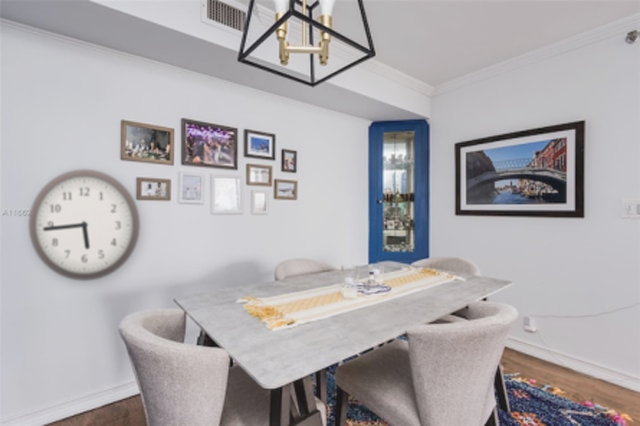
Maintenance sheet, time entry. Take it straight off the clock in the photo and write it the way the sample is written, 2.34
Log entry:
5.44
